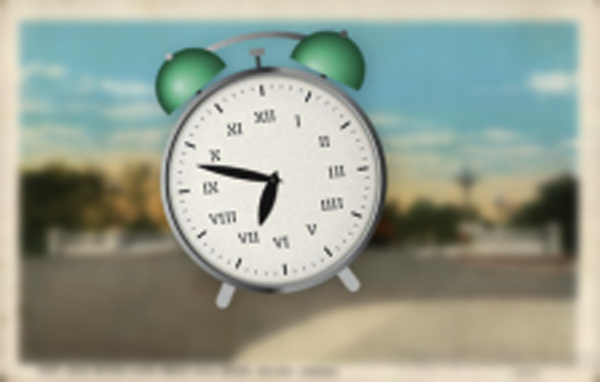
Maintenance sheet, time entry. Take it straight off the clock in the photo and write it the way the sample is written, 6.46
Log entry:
6.48
